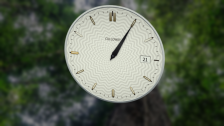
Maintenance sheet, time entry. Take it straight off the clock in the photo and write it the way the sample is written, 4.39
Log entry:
1.05
